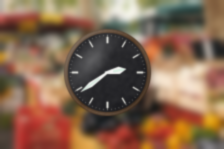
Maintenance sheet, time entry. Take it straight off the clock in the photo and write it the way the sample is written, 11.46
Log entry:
2.39
